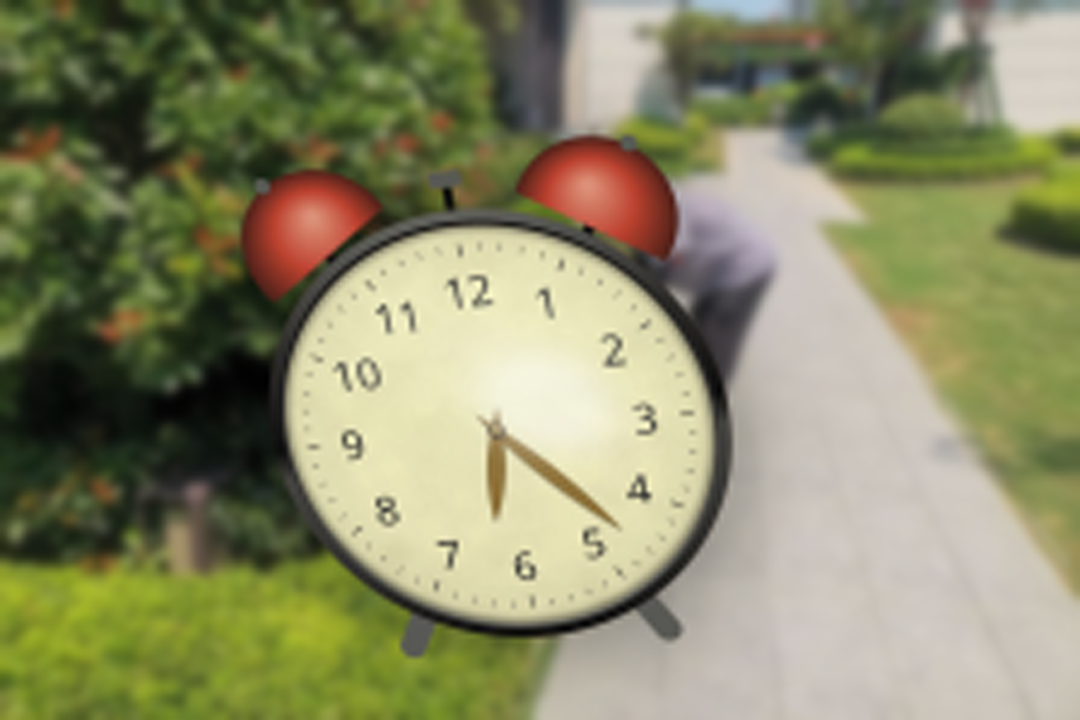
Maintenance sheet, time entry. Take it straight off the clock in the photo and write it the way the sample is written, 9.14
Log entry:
6.23
